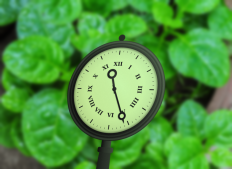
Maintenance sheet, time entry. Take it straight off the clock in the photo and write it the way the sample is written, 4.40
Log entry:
11.26
